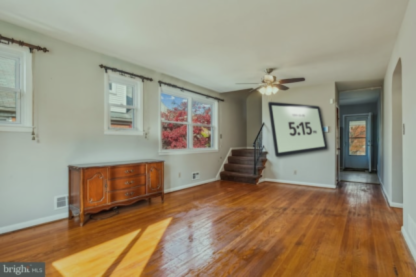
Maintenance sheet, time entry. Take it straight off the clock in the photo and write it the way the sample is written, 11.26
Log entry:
5.15
